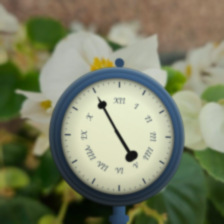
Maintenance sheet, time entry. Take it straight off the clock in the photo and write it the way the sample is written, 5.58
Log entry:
4.55
